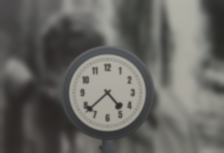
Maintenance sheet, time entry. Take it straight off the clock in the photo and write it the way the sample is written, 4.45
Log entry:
4.38
